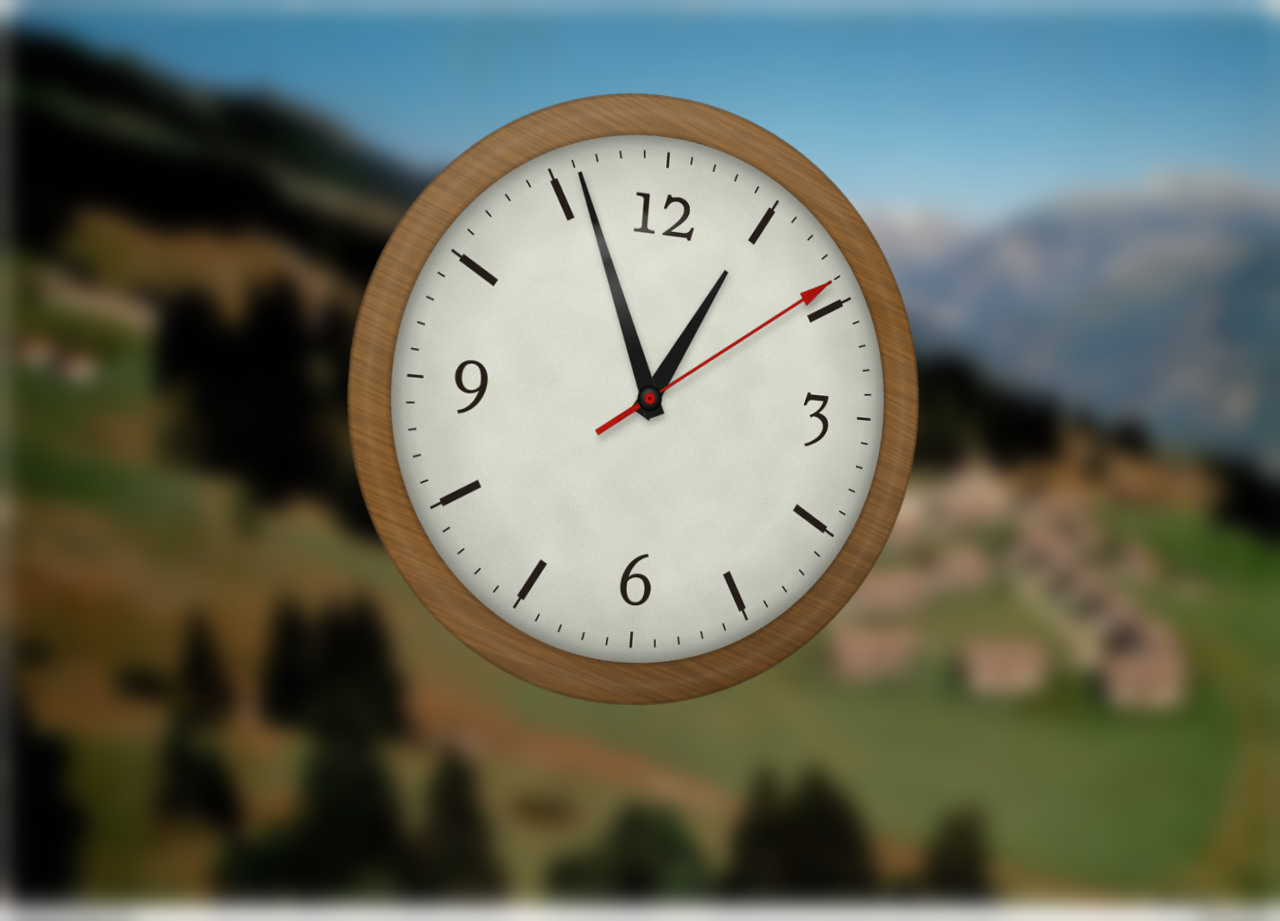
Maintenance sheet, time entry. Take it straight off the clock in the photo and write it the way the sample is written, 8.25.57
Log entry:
12.56.09
